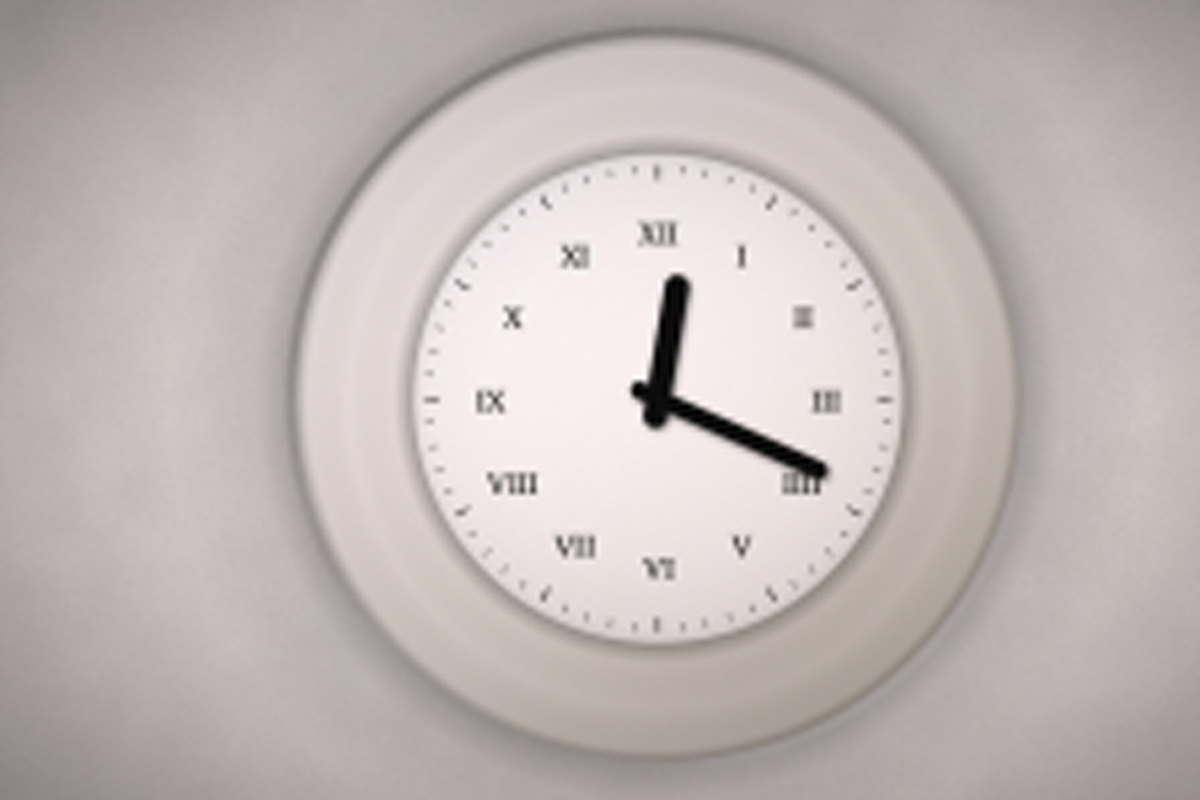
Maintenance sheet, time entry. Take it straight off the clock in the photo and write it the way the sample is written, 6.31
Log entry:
12.19
